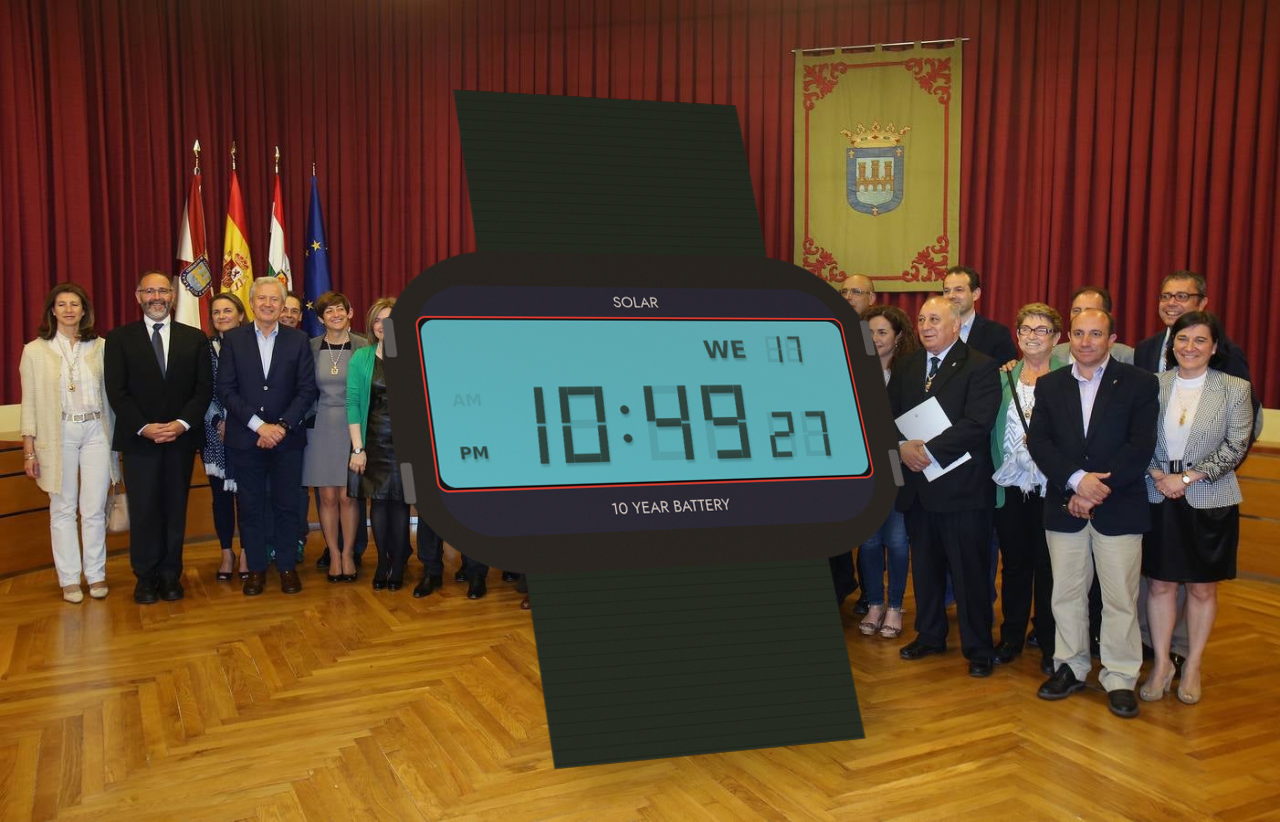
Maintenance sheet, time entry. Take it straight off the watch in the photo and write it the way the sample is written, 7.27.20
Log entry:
10.49.27
